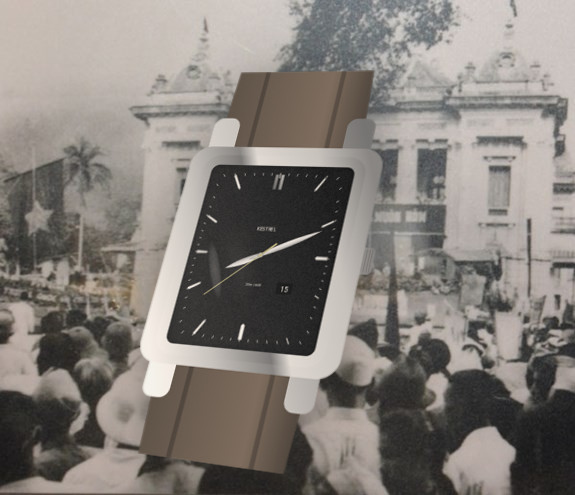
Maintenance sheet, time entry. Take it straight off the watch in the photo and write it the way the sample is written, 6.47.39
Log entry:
8.10.38
